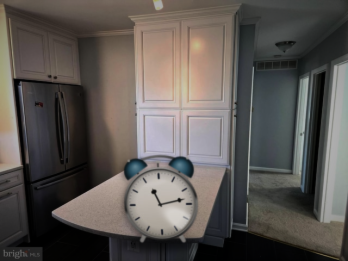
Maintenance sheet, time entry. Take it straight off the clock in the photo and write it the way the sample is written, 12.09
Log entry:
11.13
